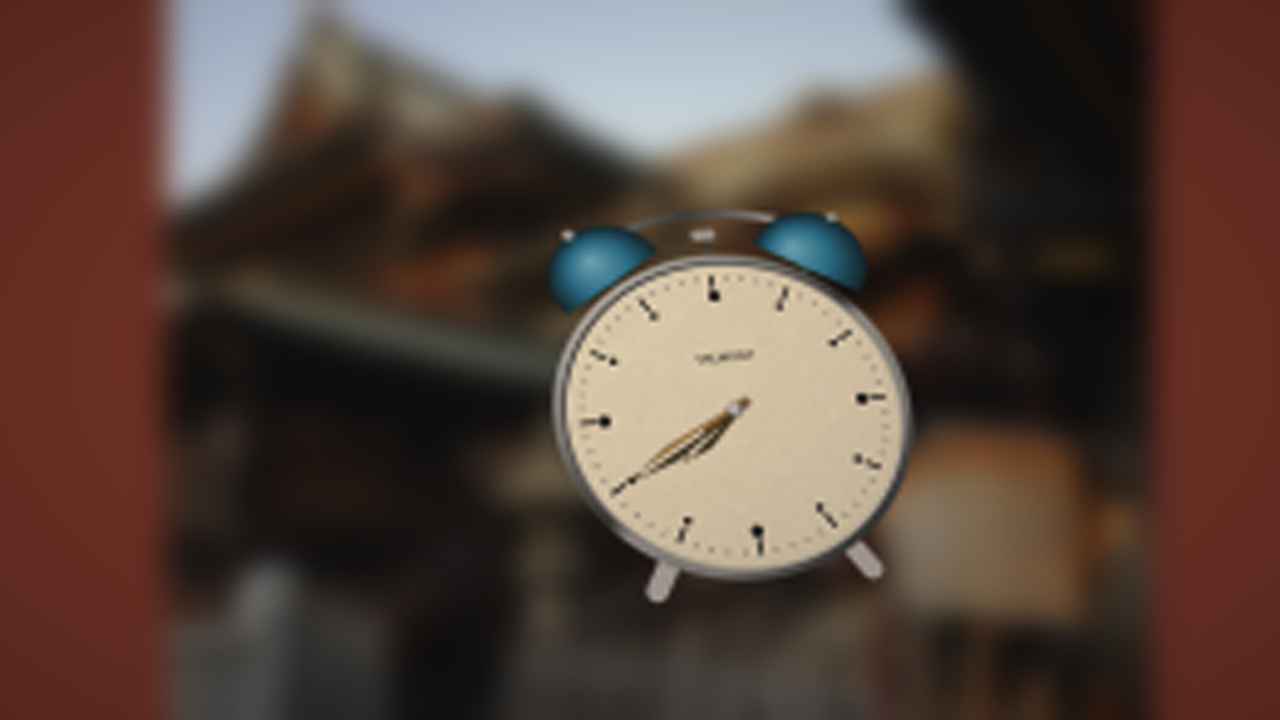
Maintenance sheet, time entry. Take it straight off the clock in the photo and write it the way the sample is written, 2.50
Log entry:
7.40
